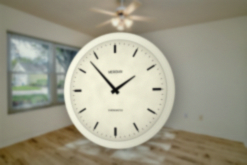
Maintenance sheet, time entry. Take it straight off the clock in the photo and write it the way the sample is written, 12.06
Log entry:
1.53
